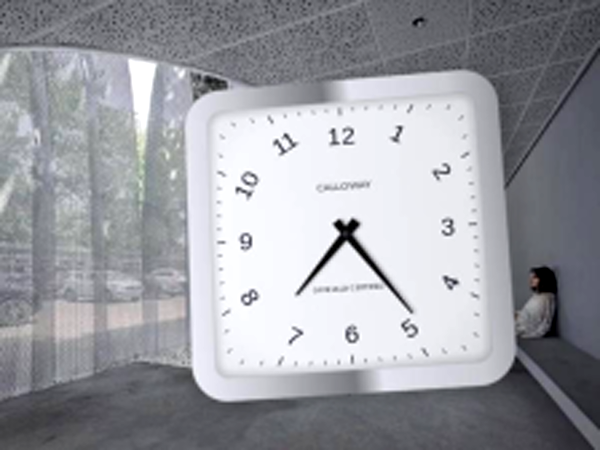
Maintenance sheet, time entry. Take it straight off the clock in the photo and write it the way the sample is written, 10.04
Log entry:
7.24
